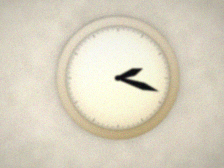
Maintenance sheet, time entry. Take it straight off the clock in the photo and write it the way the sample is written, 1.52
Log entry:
2.18
